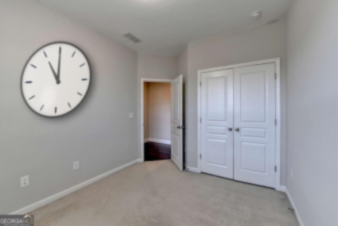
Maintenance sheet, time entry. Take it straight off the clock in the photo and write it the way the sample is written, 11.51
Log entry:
11.00
